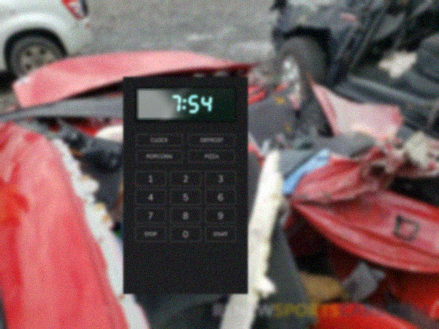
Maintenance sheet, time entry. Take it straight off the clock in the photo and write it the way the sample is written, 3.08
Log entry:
7.54
